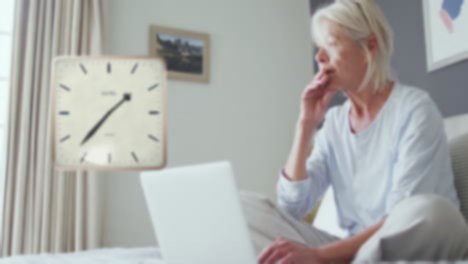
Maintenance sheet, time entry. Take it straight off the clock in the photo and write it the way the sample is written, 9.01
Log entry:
1.37
